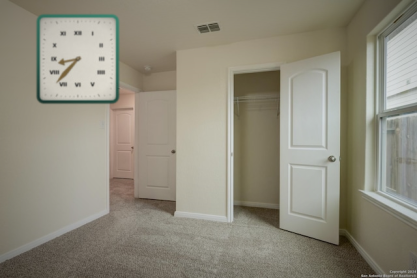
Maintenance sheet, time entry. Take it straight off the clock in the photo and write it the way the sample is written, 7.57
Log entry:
8.37
